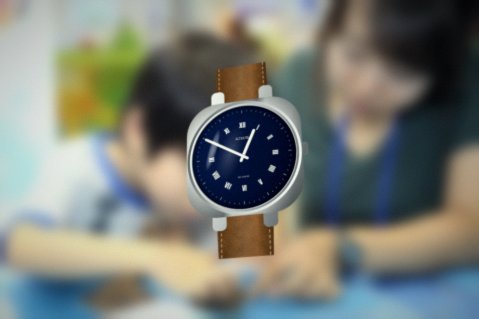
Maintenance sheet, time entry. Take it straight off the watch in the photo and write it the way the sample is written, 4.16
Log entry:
12.50
